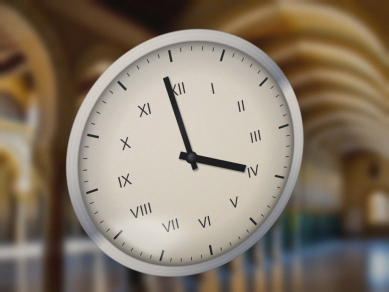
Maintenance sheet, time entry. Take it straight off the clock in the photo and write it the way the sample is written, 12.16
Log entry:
3.59
